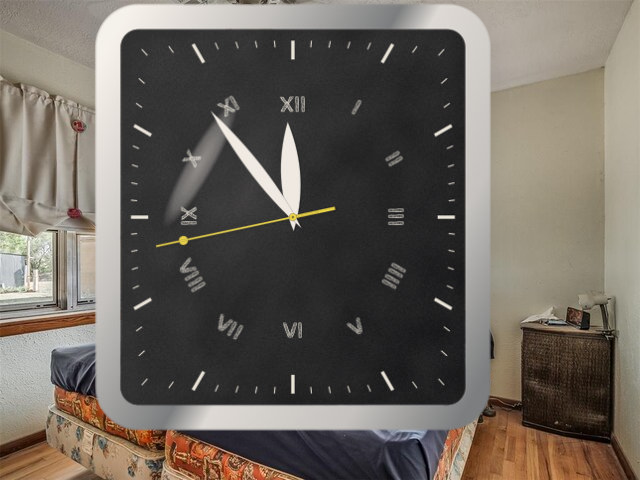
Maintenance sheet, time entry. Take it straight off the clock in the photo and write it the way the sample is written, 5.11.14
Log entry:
11.53.43
